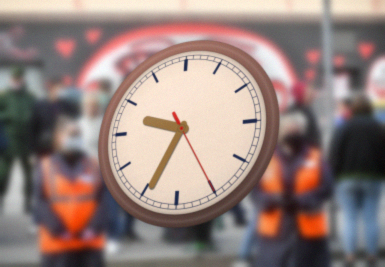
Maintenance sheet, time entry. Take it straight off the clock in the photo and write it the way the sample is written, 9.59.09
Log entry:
9.34.25
